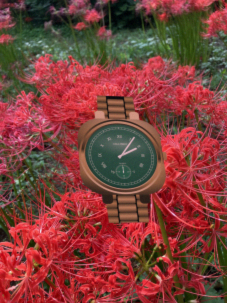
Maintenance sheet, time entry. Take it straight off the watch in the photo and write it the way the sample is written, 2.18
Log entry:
2.06
